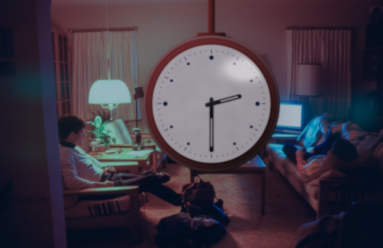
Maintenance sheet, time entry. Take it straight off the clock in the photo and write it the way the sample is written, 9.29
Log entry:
2.30
